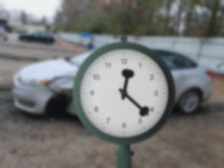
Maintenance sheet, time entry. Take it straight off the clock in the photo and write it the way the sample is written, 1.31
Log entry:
12.22
